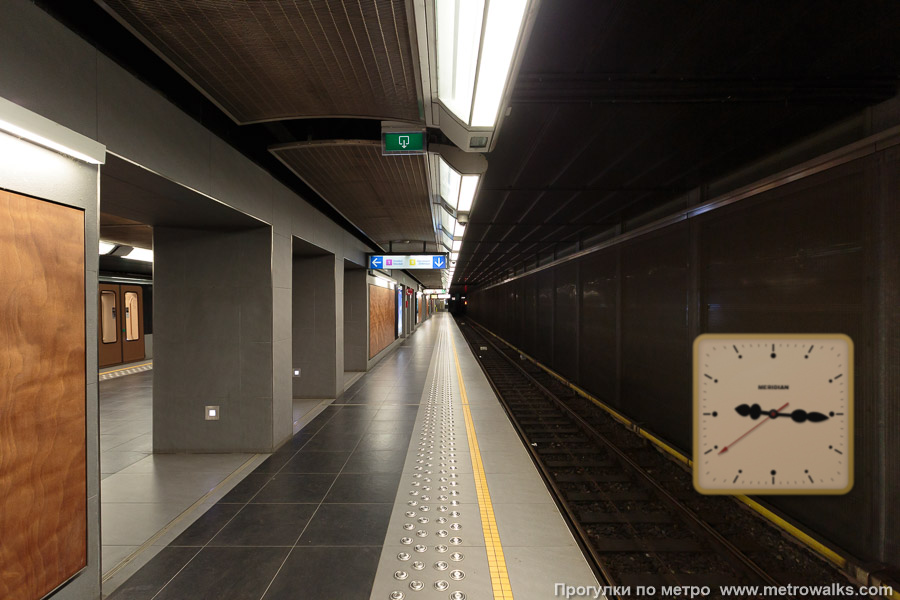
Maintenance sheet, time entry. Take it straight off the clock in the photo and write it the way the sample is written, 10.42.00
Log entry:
9.15.39
